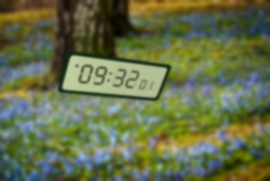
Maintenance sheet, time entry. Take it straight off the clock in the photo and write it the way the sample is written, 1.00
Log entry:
9.32
